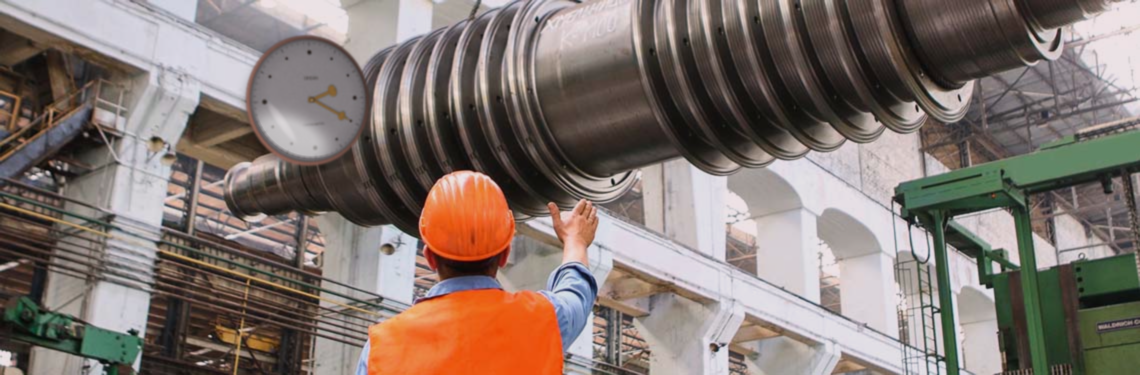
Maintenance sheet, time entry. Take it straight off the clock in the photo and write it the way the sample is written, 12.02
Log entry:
2.20
